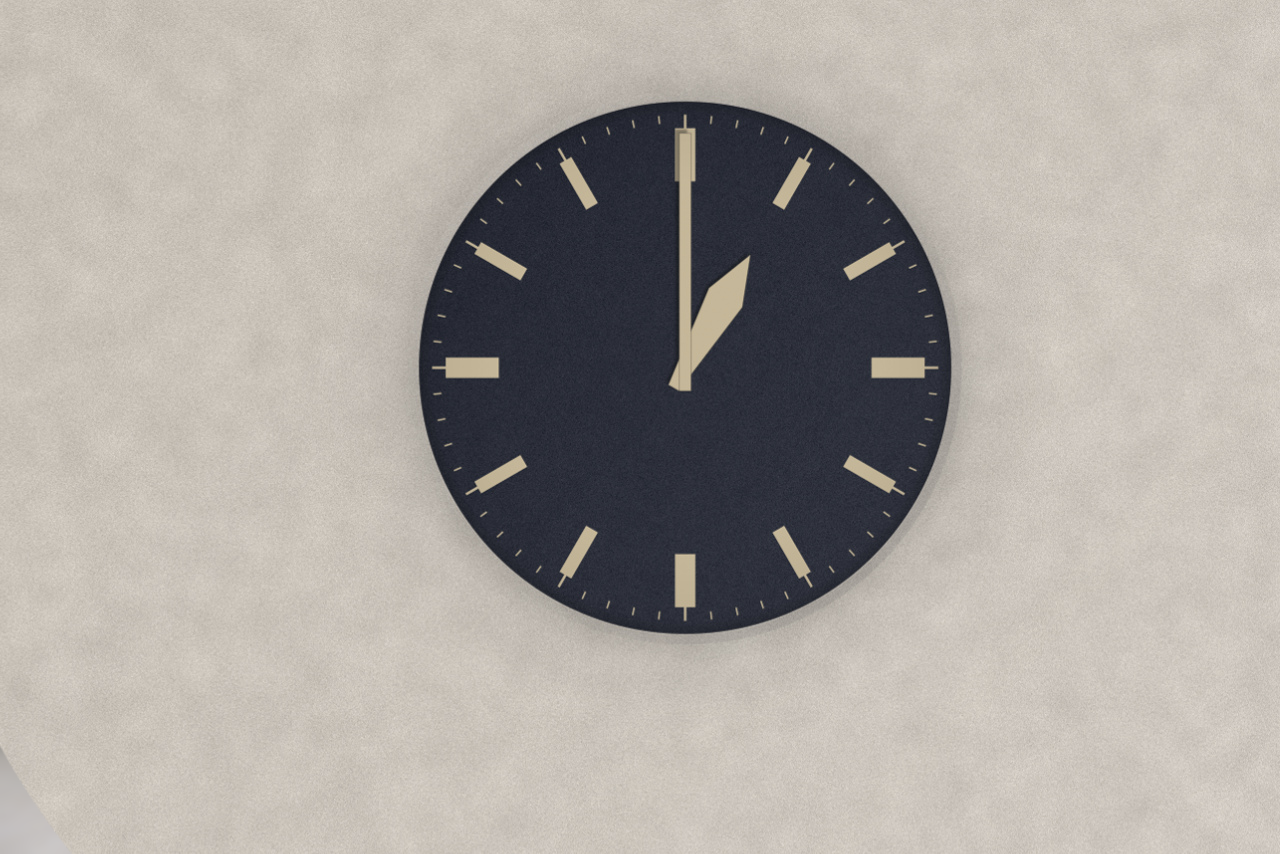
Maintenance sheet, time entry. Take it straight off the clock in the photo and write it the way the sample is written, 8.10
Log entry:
1.00
